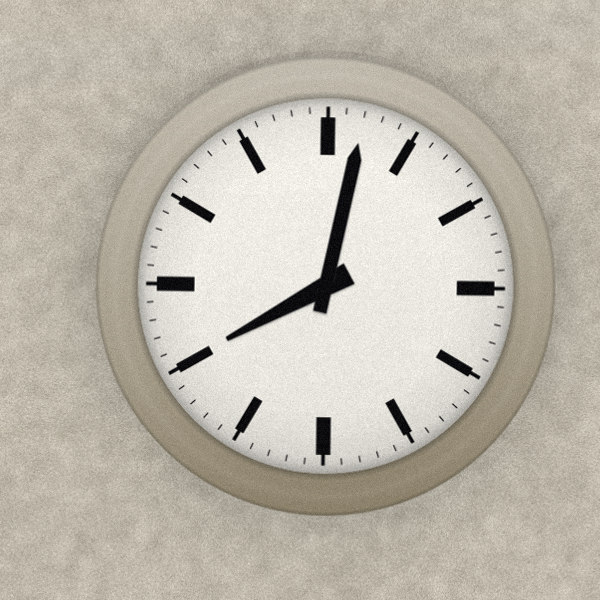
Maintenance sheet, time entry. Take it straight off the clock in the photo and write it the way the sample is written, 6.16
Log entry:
8.02
